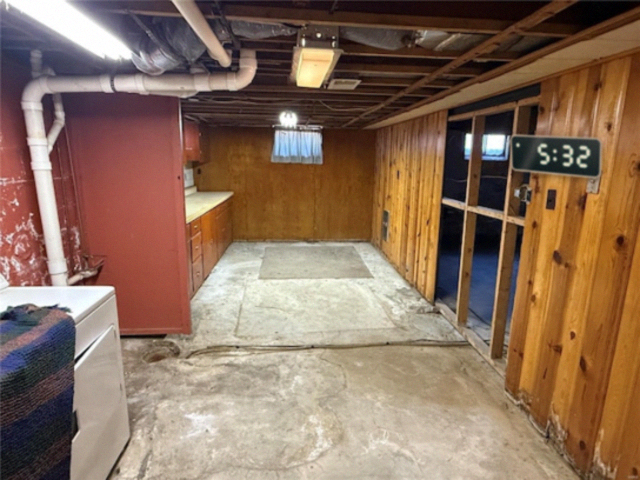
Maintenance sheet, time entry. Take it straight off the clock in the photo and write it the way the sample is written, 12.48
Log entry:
5.32
